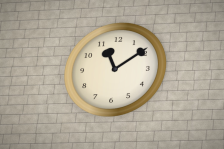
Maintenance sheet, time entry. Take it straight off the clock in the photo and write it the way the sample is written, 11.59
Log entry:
11.09
